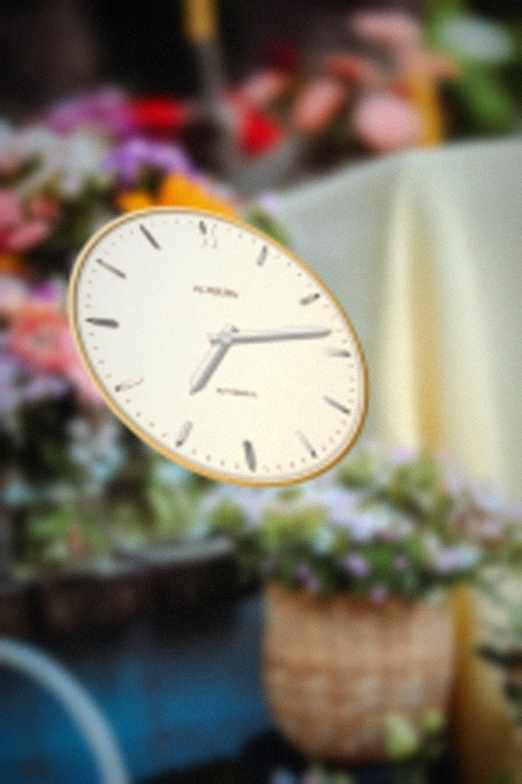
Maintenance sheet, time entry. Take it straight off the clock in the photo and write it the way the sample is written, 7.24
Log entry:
7.13
